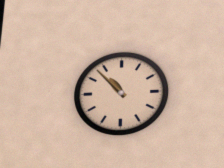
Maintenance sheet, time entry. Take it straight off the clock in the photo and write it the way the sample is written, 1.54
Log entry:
10.53
